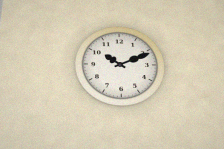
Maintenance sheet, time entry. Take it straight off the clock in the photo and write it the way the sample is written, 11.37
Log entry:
10.11
